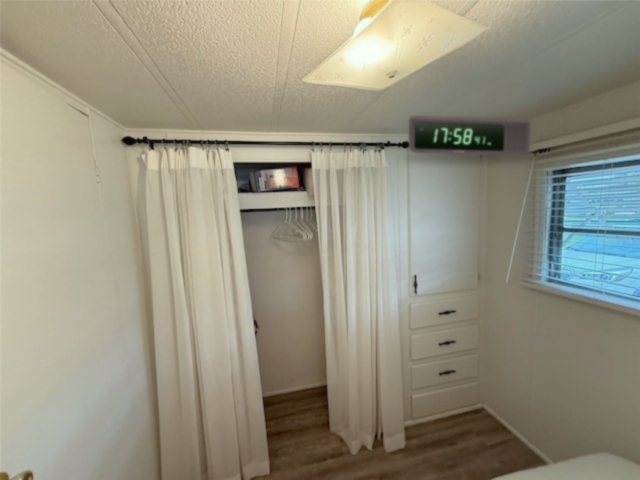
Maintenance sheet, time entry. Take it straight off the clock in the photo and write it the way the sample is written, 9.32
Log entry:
17.58
